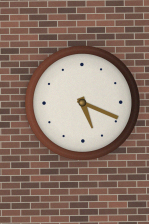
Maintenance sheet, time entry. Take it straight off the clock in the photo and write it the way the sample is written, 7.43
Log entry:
5.19
